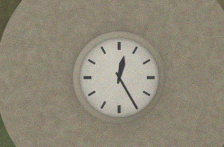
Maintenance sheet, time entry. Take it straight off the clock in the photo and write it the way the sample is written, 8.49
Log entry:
12.25
